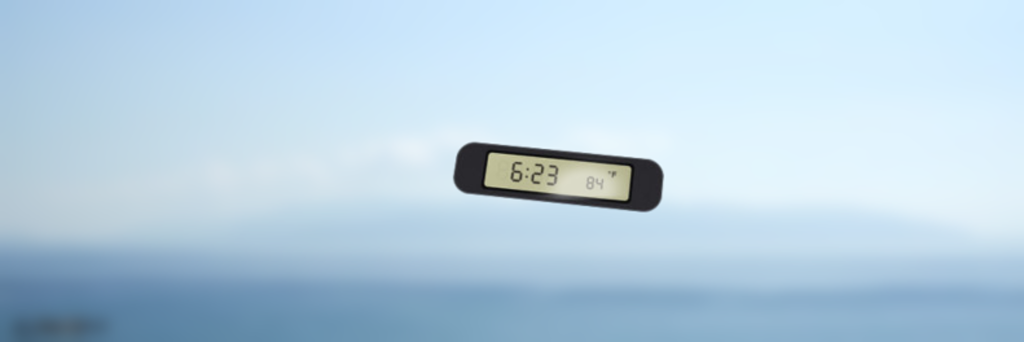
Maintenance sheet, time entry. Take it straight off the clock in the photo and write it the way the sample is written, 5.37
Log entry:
6.23
